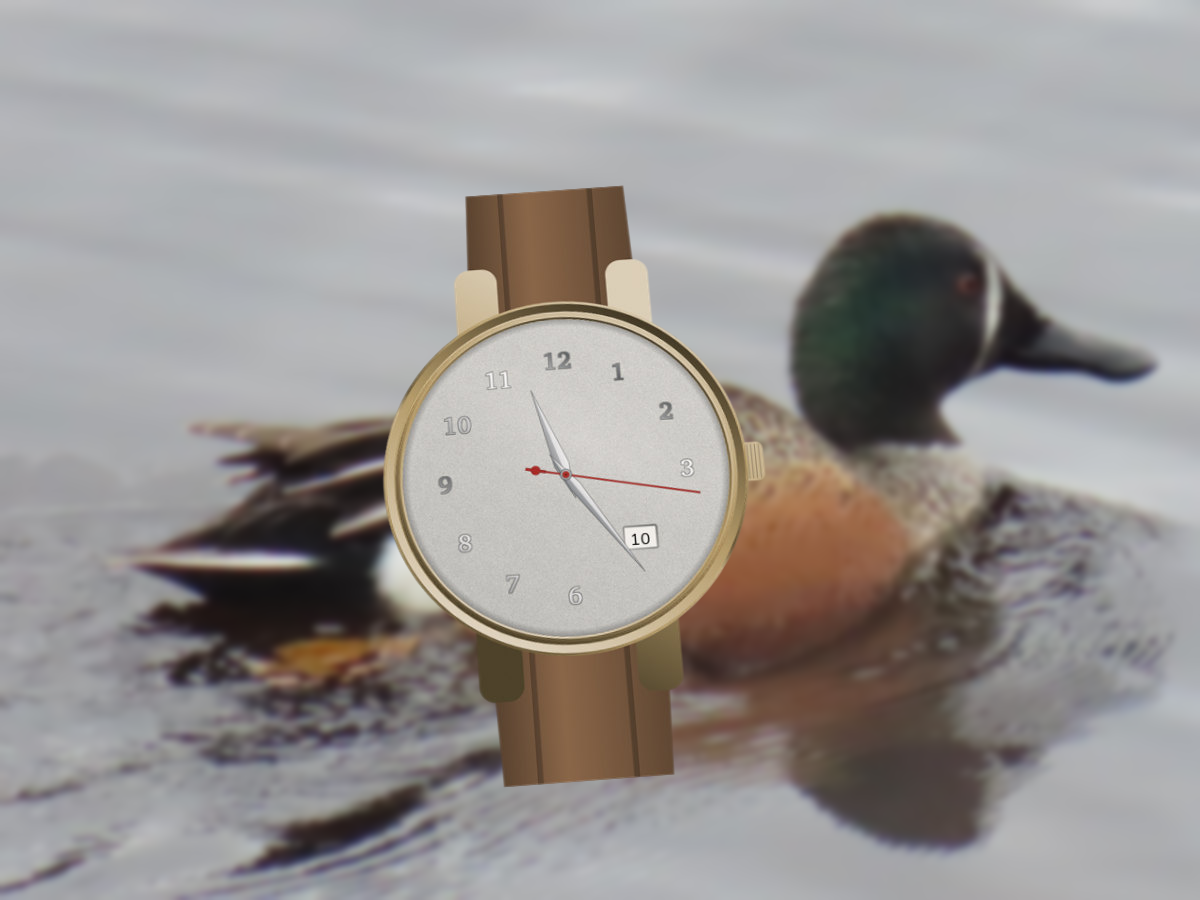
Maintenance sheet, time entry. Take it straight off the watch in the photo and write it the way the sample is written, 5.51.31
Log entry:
11.24.17
